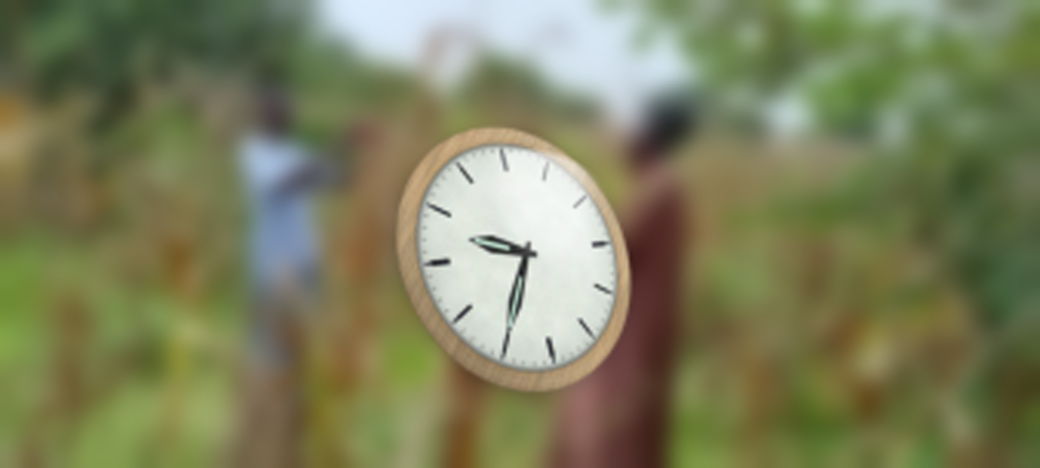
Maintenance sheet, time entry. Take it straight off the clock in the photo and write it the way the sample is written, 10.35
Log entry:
9.35
